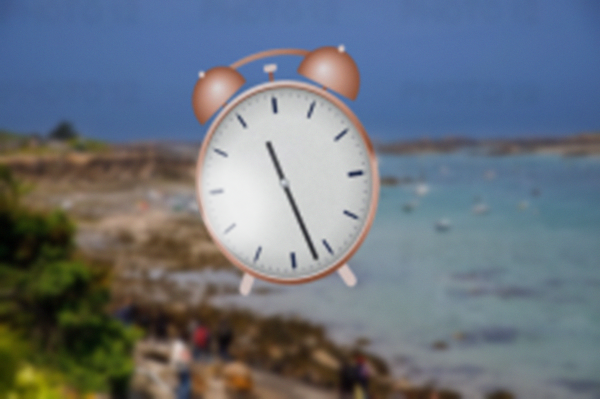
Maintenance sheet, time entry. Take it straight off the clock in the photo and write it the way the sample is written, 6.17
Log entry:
11.27
